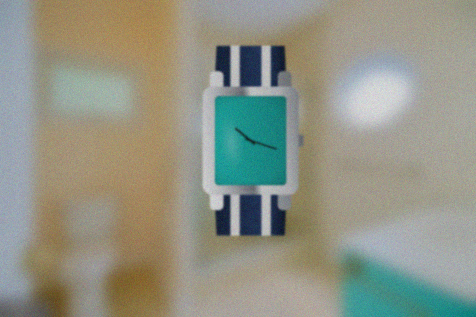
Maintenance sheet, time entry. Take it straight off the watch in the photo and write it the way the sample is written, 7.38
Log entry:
10.18
